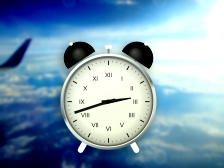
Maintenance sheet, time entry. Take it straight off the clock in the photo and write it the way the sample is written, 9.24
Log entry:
2.42
